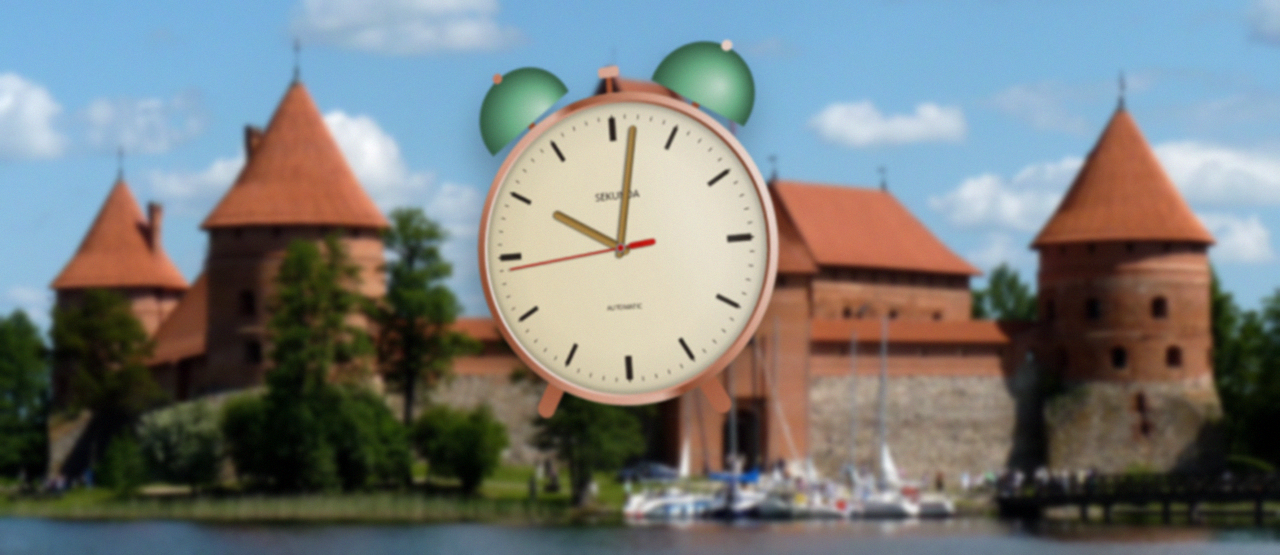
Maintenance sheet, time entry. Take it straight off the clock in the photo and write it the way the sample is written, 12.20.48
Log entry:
10.01.44
